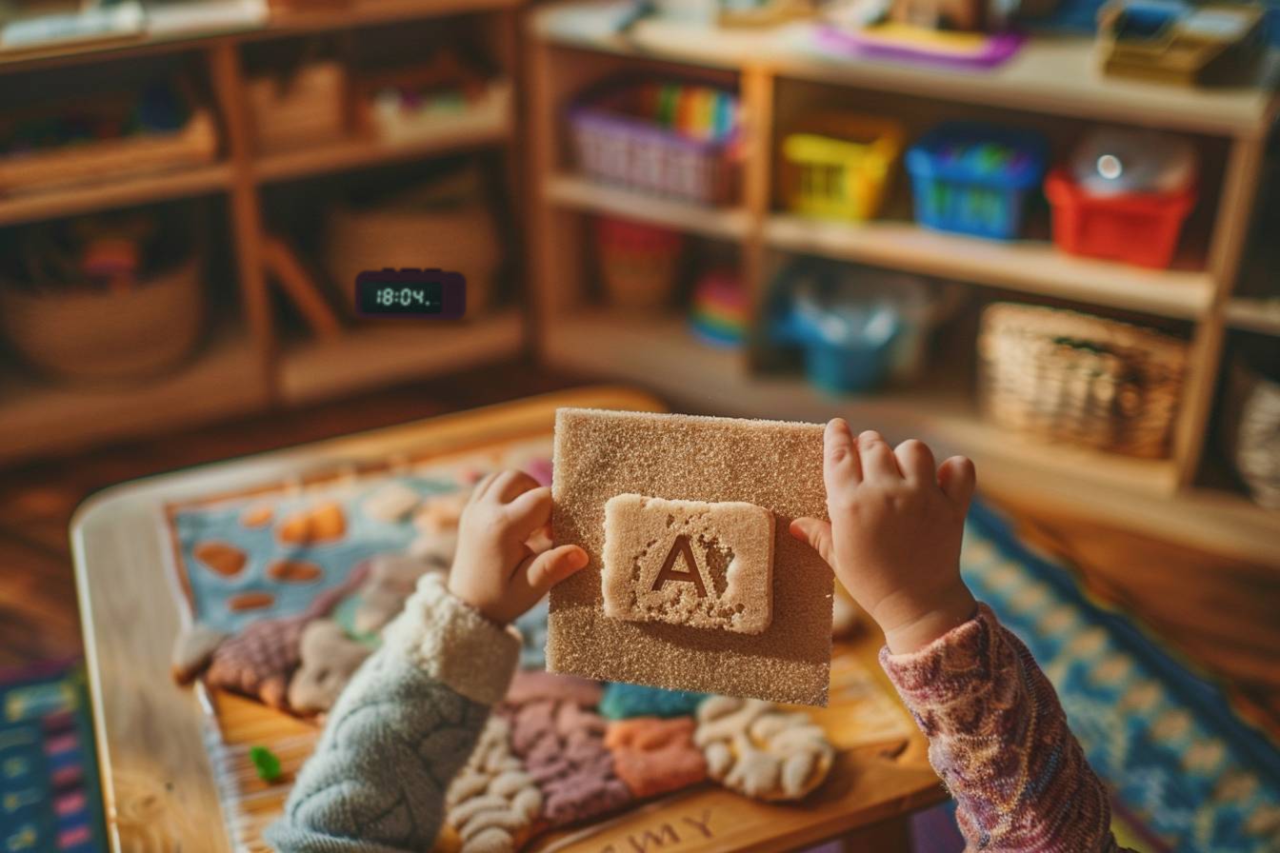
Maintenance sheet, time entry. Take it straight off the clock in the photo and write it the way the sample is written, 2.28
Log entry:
18.04
